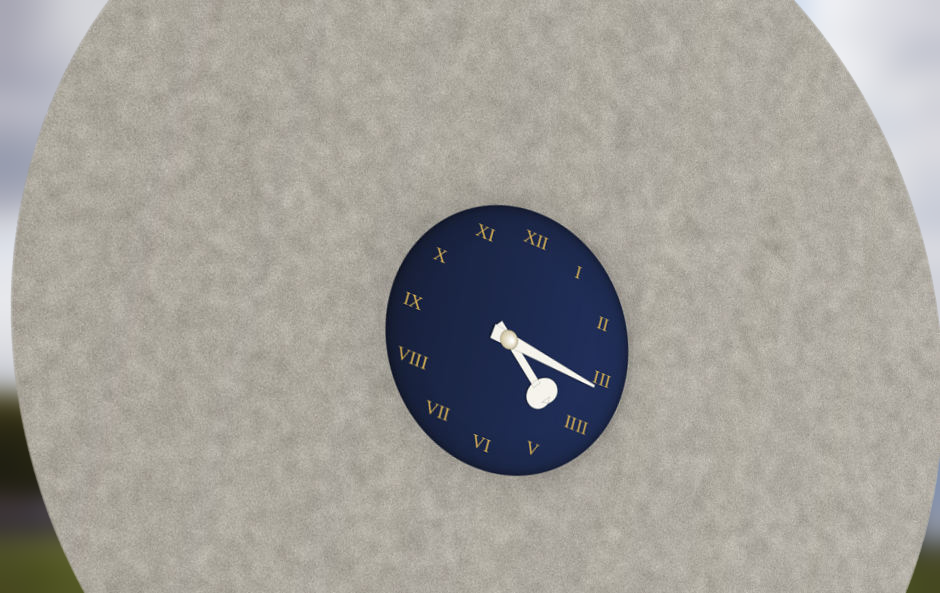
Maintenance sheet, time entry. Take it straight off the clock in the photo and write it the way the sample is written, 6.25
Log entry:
4.16
